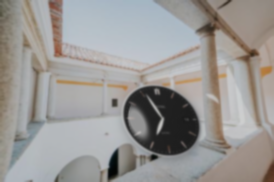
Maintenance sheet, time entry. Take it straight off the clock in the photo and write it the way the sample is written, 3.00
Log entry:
6.56
